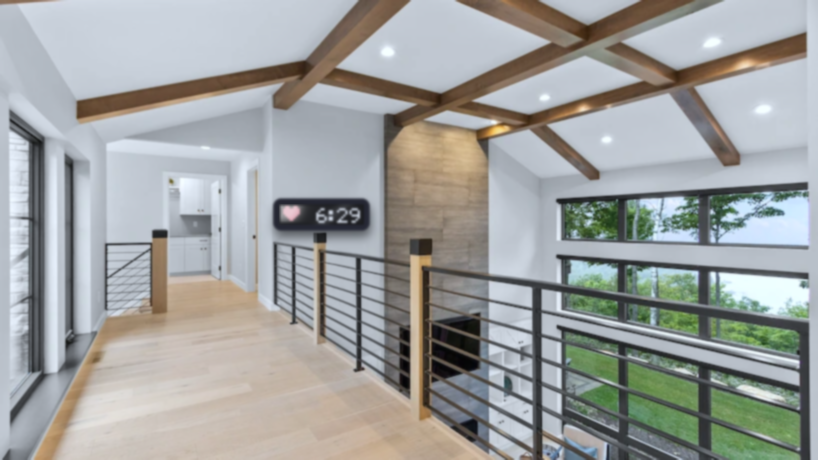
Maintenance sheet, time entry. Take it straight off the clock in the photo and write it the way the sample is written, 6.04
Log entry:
6.29
